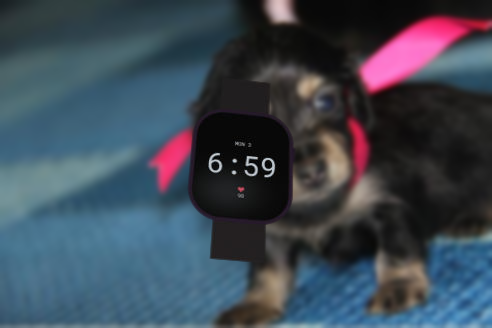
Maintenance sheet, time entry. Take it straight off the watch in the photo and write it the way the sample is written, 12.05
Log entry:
6.59
